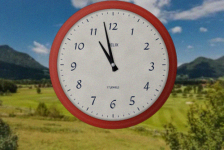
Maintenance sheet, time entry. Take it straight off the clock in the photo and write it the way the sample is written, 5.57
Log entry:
10.58
